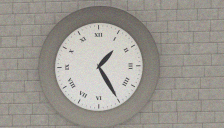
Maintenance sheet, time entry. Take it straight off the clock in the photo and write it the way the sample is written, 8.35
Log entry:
1.25
